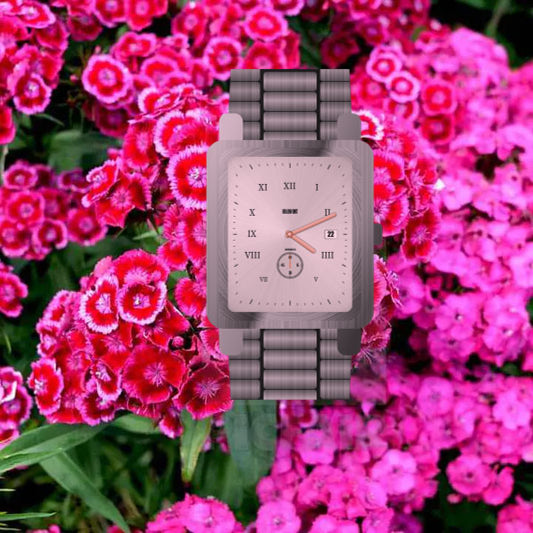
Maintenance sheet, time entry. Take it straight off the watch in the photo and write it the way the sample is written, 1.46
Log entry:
4.11
